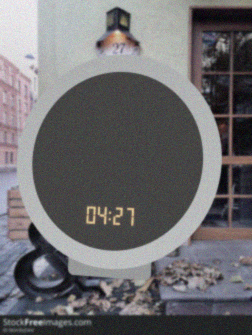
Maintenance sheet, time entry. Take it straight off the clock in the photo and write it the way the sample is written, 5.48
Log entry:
4.27
